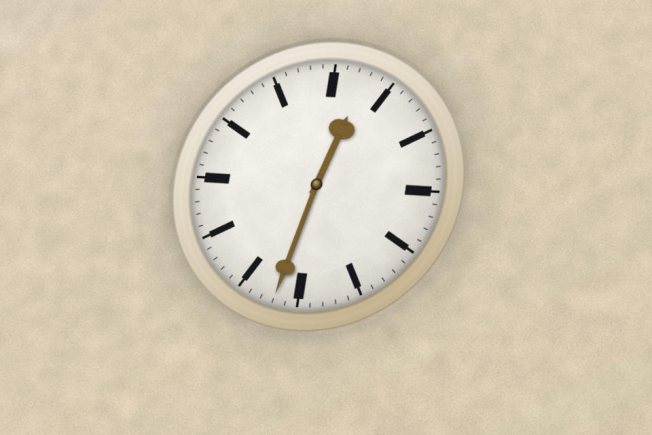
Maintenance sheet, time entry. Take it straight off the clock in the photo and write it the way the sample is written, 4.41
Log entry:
12.32
